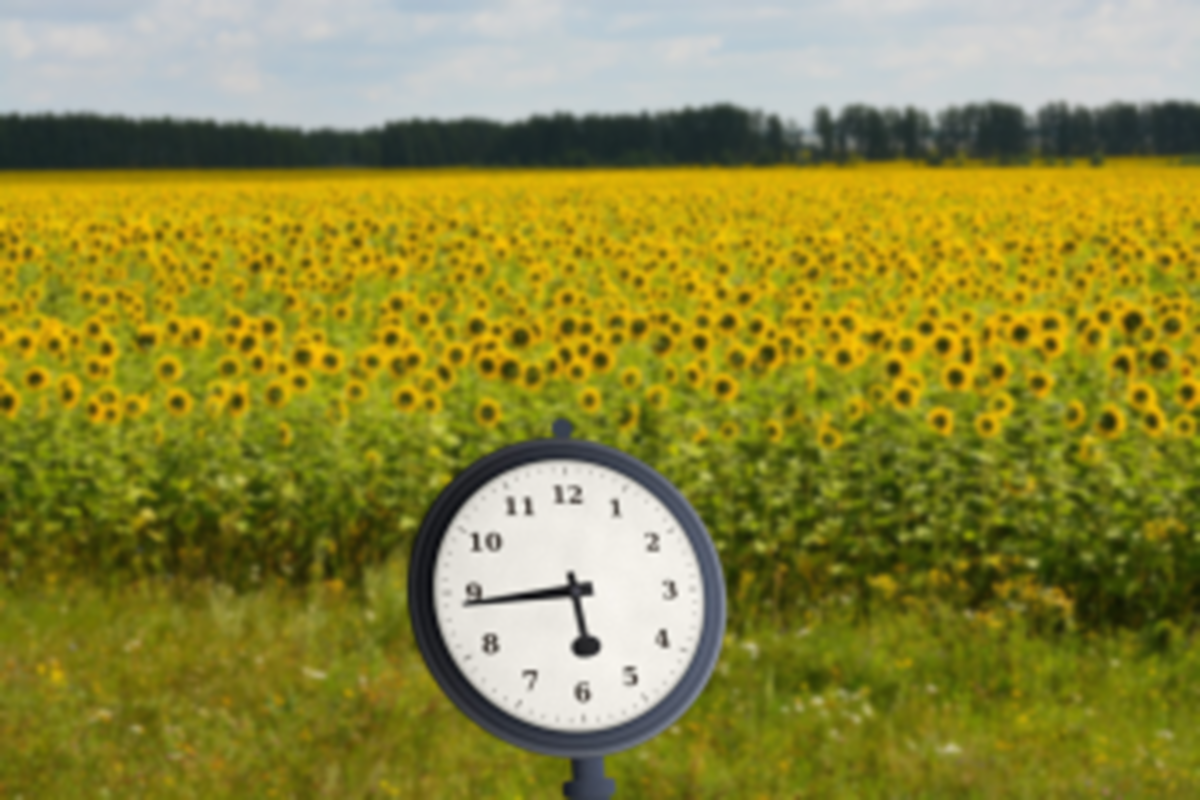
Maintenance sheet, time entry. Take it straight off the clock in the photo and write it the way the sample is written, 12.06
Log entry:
5.44
